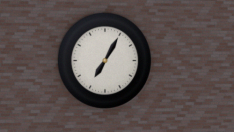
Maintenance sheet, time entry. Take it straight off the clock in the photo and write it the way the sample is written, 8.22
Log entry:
7.05
